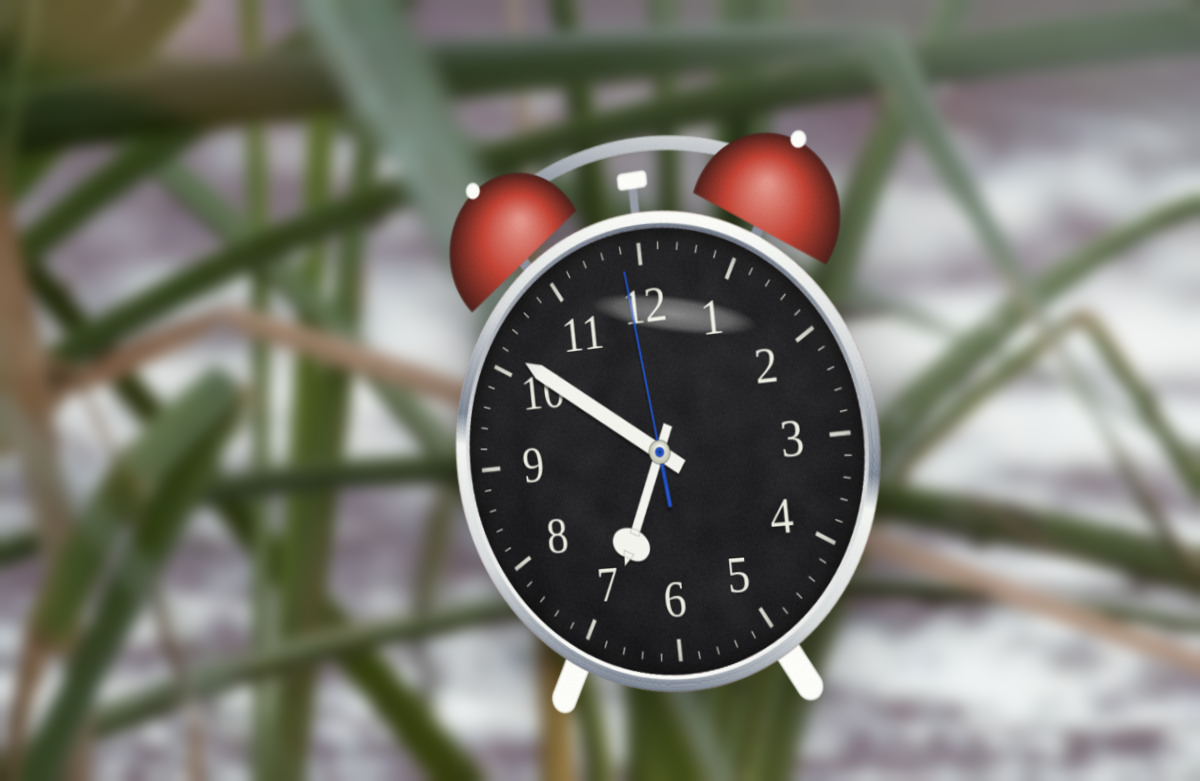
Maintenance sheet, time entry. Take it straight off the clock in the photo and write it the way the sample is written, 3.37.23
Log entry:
6.50.59
